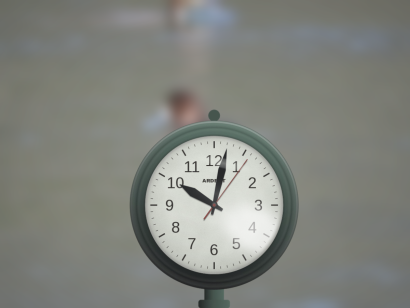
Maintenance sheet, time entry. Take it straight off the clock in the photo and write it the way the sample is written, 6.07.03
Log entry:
10.02.06
